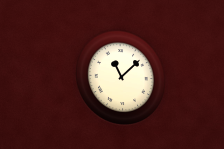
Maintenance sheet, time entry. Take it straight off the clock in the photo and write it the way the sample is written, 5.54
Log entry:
11.08
